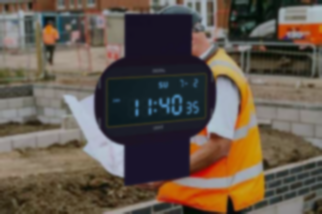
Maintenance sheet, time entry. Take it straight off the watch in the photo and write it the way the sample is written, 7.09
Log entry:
11.40
